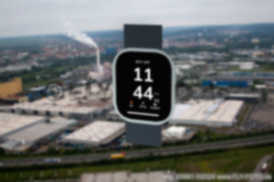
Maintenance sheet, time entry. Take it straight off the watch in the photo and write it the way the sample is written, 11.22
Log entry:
11.44
